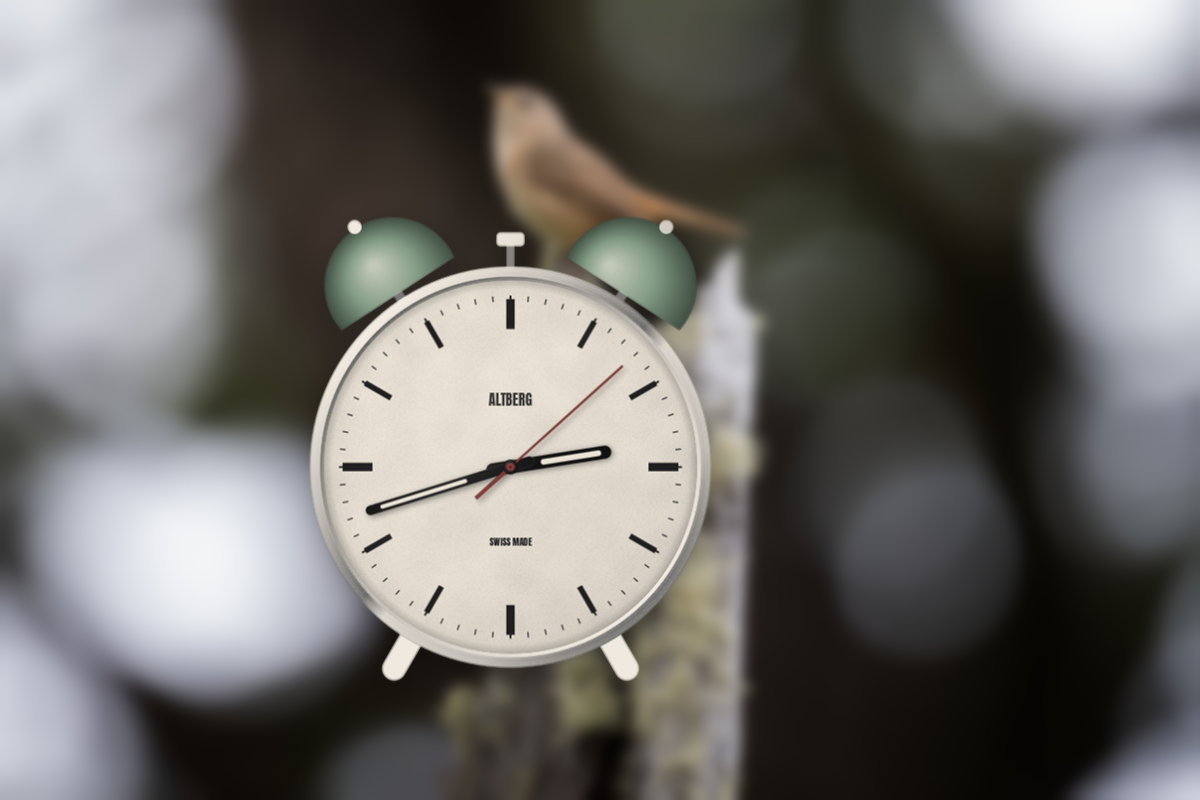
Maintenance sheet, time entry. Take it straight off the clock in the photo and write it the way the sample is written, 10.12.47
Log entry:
2.42.08
